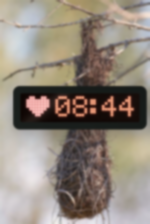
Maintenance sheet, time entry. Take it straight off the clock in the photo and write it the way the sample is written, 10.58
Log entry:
8.44
